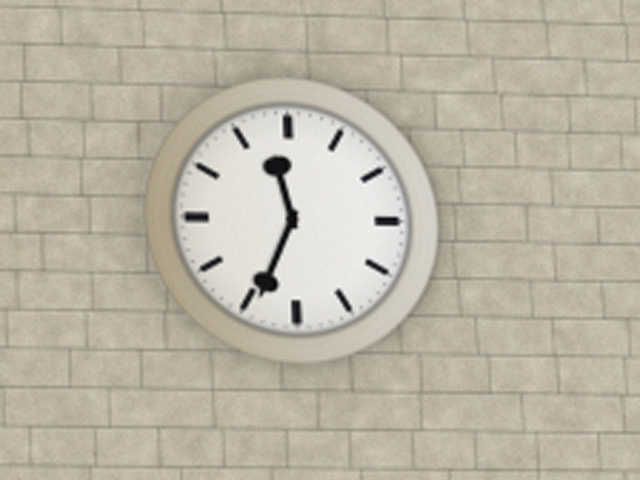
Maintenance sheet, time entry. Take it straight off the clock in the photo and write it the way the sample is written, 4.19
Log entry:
11.34
